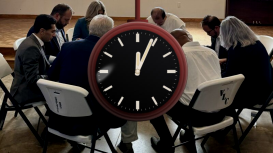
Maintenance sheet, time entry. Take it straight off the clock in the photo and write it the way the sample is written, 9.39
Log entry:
12.04
